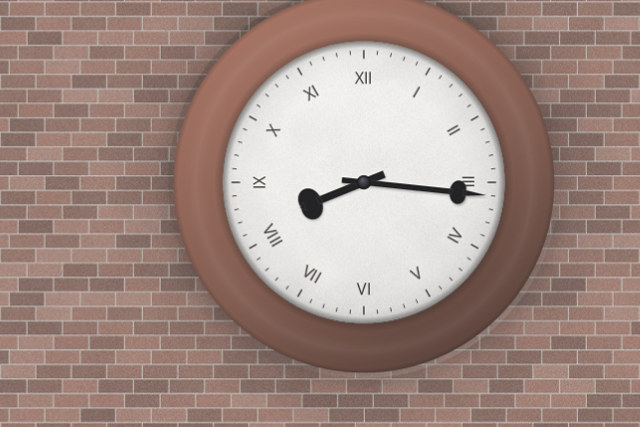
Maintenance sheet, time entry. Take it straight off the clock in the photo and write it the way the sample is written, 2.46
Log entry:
8.16
